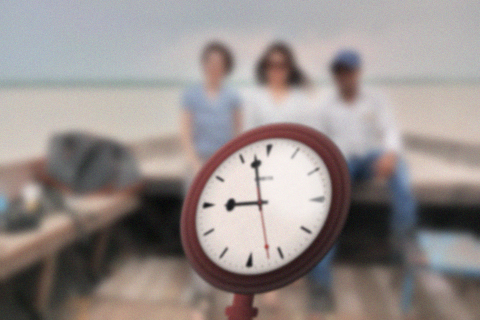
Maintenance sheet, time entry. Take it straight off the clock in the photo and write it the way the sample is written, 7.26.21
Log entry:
8.57.27
